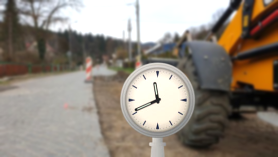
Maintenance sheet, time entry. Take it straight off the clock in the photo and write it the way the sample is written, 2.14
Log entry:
11.41
